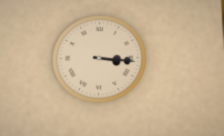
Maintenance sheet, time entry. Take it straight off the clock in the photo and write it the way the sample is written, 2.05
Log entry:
3.16
